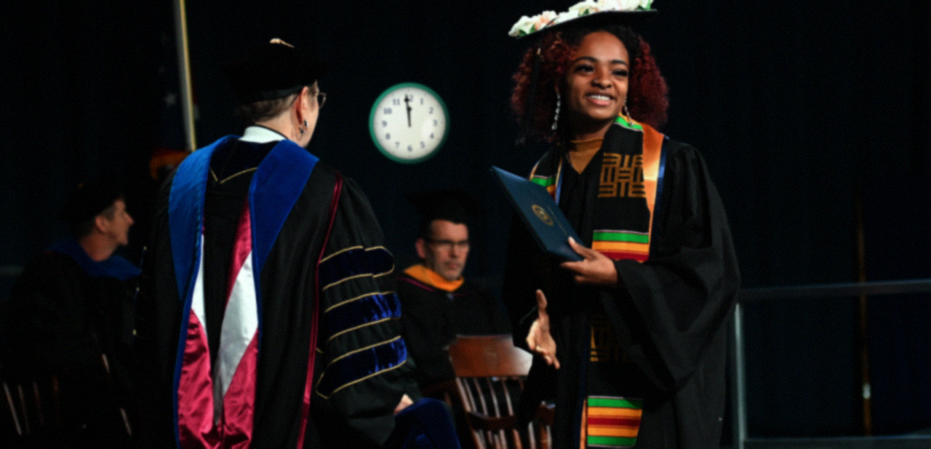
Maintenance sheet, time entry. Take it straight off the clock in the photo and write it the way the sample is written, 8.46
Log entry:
11.59
